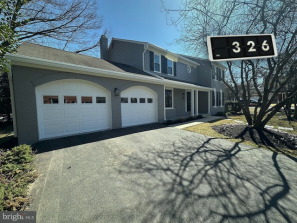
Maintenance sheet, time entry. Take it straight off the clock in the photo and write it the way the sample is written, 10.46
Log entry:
3.26
